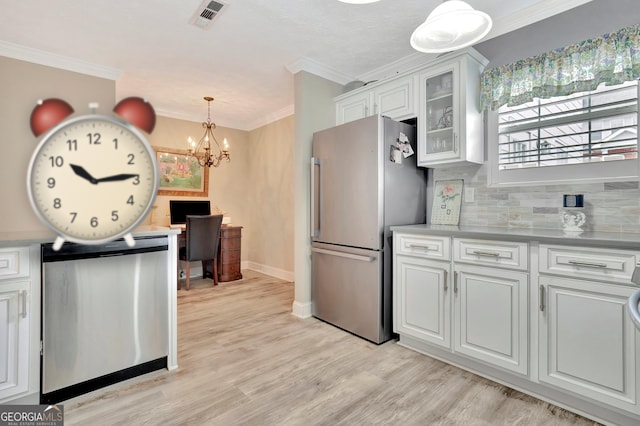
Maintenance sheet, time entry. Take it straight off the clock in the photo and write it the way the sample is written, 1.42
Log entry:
10.14
